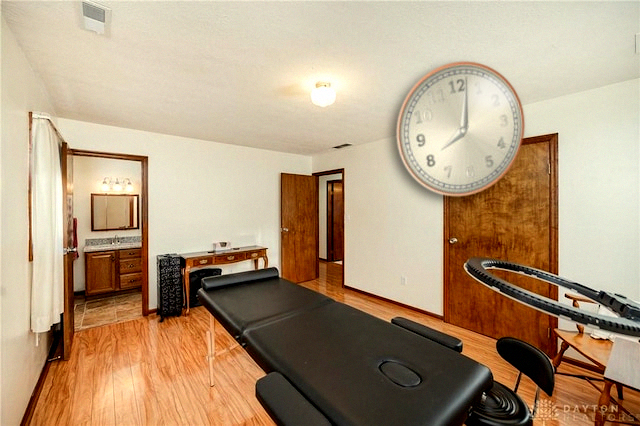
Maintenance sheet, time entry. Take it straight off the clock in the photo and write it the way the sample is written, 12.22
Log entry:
8.02
